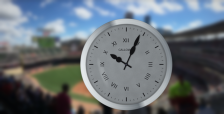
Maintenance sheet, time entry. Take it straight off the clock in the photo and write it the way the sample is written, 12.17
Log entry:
10.04
